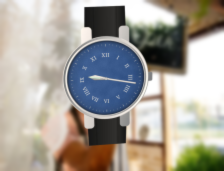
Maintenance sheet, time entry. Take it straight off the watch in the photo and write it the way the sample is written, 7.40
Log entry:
9.17
